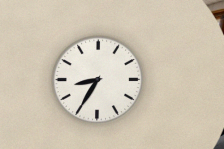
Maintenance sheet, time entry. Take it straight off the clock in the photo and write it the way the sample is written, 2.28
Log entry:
8.35
